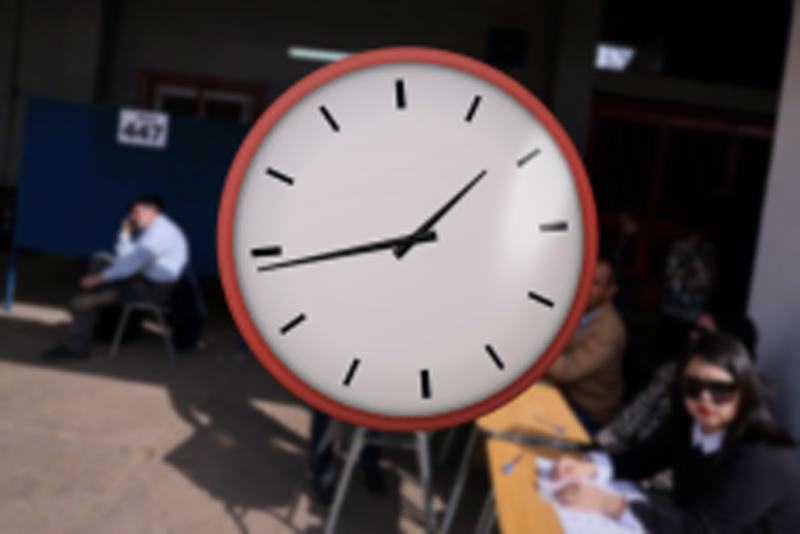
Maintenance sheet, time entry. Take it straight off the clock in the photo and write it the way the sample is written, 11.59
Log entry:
1.44
